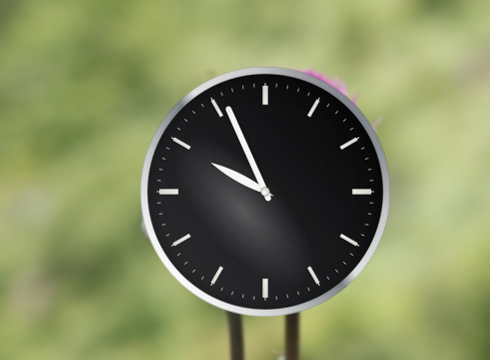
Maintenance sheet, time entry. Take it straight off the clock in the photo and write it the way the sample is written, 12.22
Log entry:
9.56
